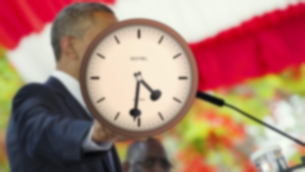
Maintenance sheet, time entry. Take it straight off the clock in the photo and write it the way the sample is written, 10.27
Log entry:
4.31
